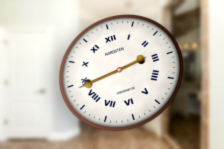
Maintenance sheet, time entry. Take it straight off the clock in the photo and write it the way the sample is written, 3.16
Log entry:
2.44
